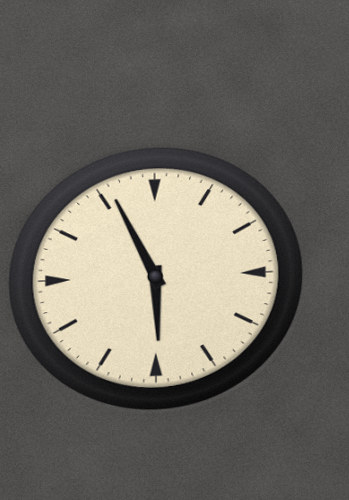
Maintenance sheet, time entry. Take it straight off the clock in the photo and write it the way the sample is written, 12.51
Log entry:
5.56
